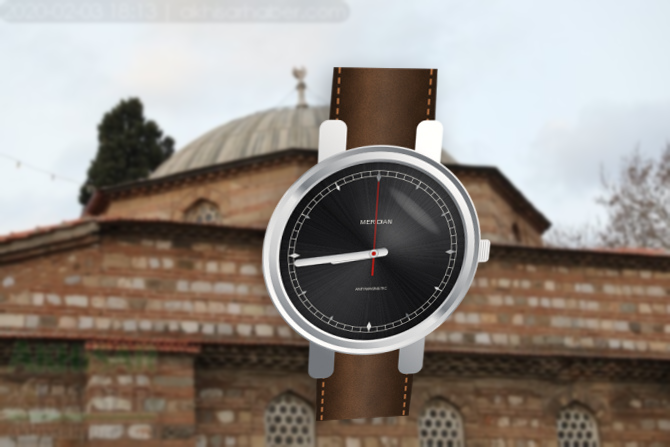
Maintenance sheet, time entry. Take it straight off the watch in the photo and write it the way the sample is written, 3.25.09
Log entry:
8.44.00
